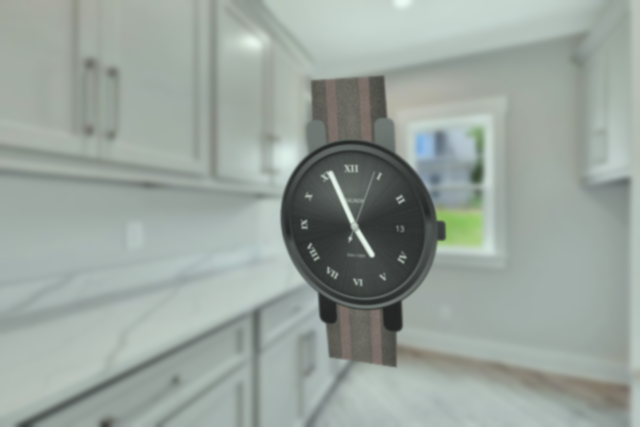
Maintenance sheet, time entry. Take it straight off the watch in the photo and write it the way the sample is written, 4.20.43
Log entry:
4.56.04
